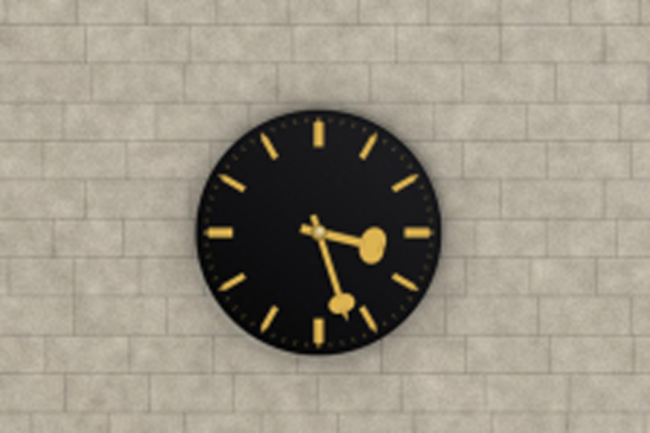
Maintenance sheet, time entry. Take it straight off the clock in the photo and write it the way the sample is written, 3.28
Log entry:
3.27
